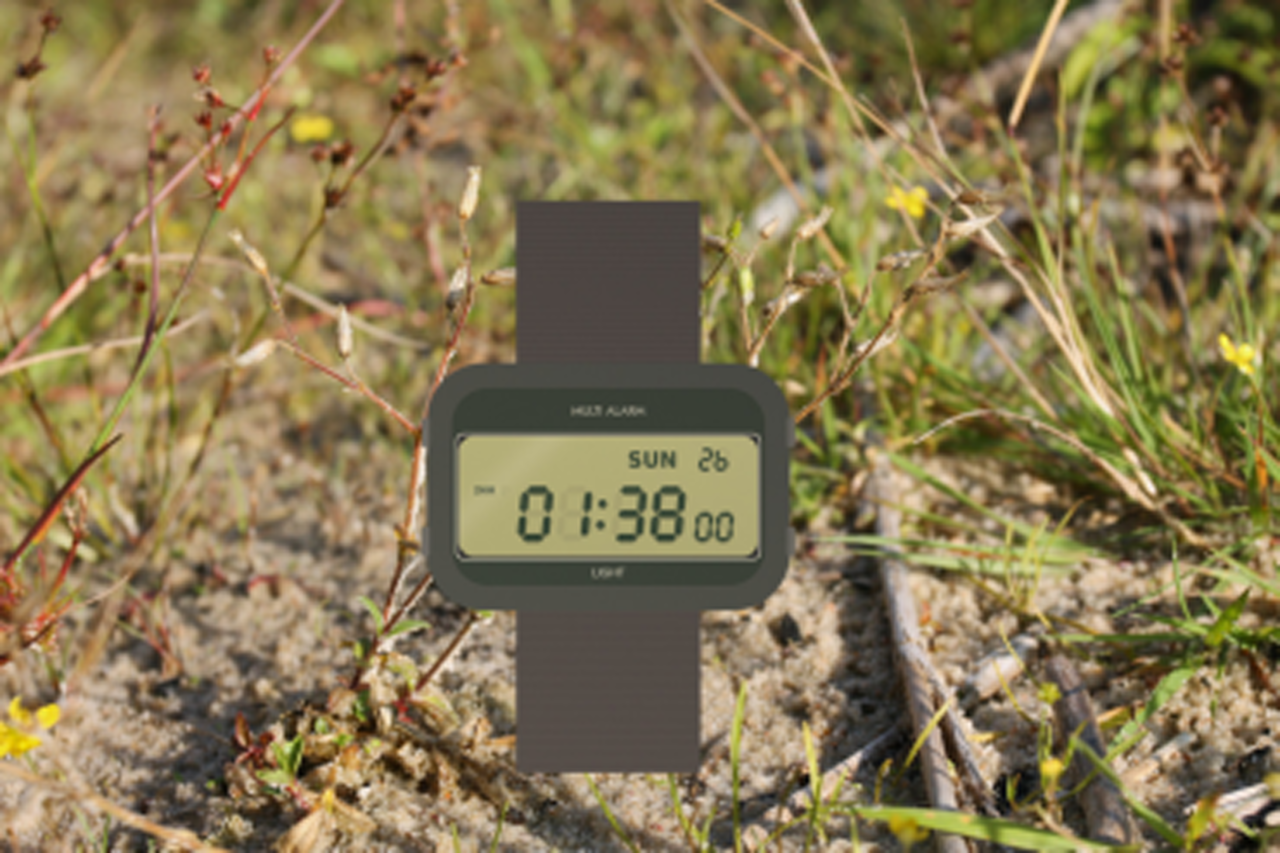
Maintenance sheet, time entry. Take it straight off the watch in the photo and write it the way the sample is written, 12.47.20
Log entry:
1.38.00
